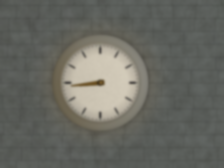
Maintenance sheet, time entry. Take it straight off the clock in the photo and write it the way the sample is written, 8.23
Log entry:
8.44
